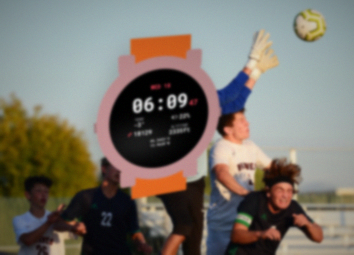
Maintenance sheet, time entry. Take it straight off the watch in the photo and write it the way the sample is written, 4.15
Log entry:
6.09
